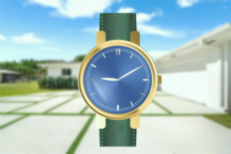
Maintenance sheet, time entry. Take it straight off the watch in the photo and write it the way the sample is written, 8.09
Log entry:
9.10
